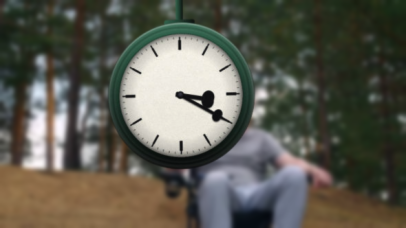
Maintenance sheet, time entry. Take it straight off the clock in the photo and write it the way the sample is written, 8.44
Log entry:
3.20
